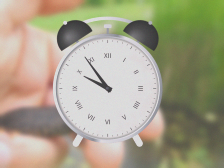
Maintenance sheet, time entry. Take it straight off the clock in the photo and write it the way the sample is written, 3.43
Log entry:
9.54
